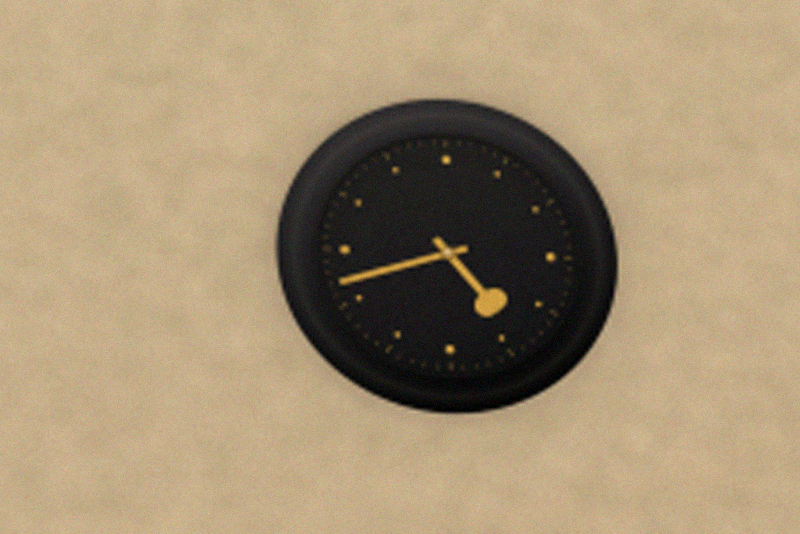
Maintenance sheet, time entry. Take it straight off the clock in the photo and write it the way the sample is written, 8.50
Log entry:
4.42
